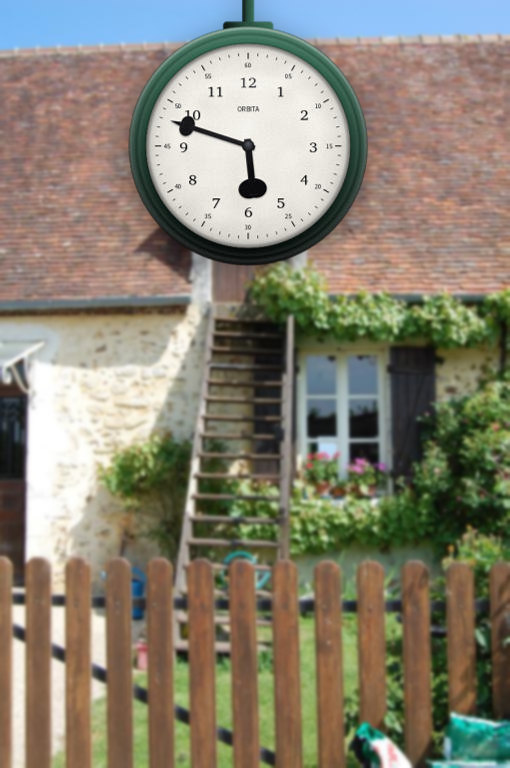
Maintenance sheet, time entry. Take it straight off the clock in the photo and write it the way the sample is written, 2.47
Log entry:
5.48
